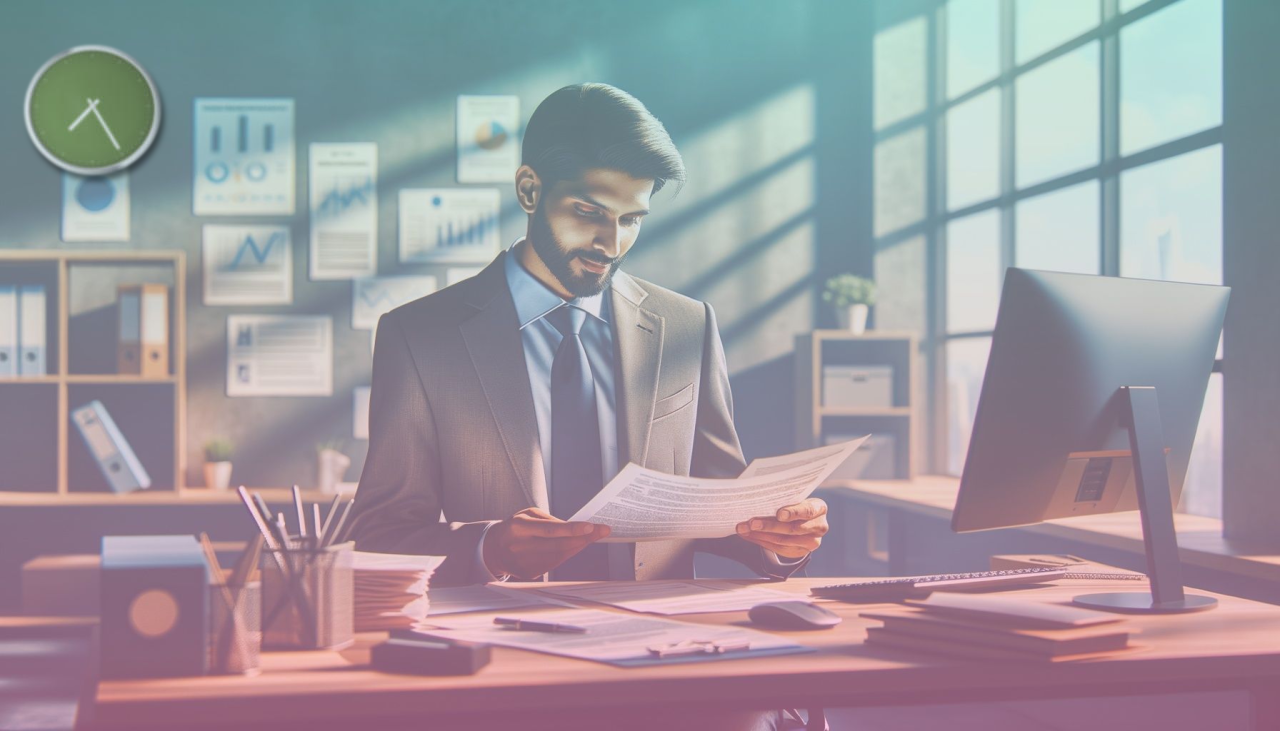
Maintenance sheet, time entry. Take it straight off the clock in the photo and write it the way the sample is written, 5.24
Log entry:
7.25
